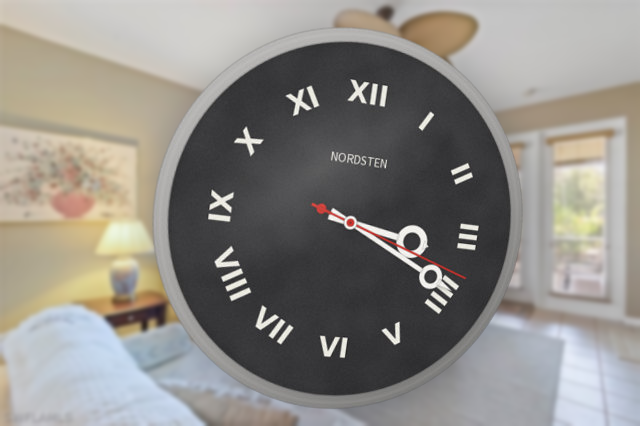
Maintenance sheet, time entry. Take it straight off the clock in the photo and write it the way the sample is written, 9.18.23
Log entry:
3.19.18
